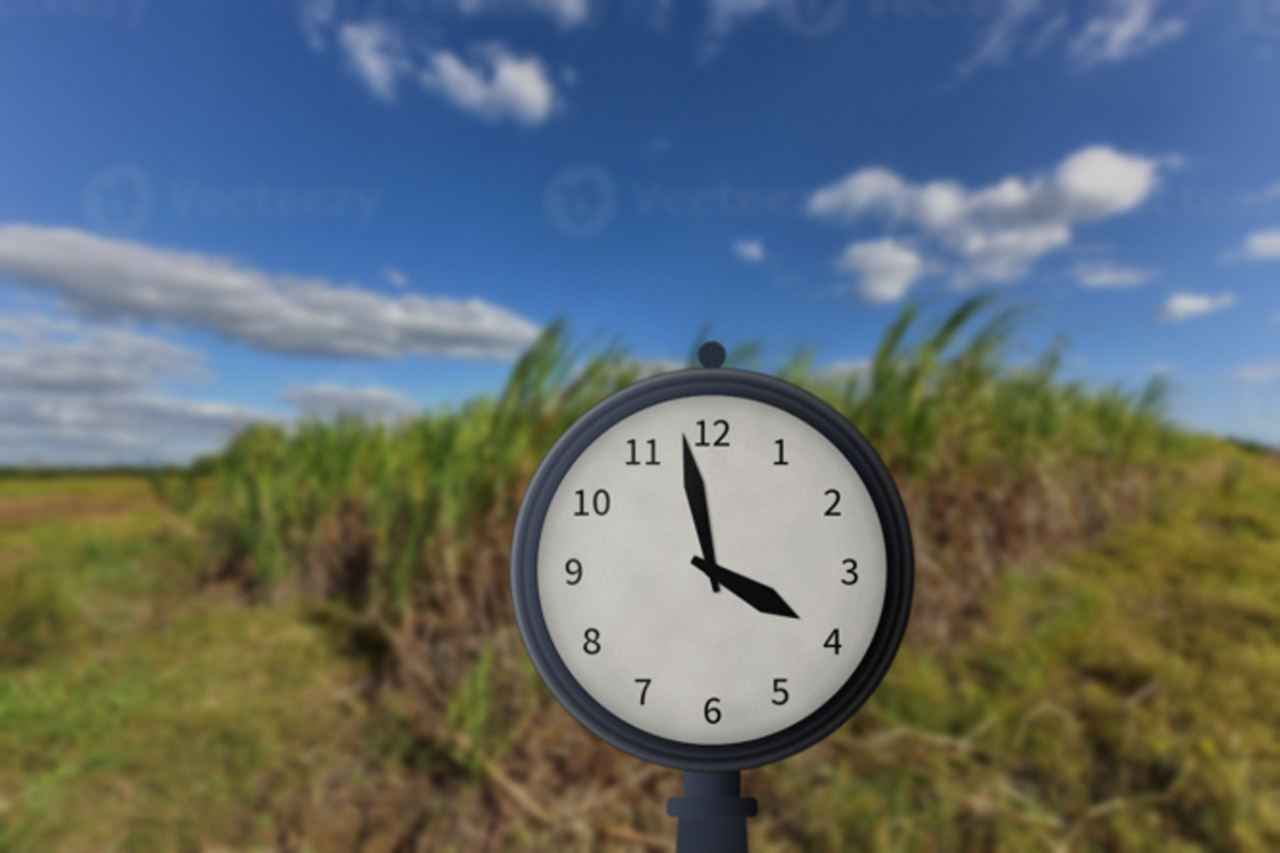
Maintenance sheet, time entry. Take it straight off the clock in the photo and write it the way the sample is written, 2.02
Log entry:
3.58
